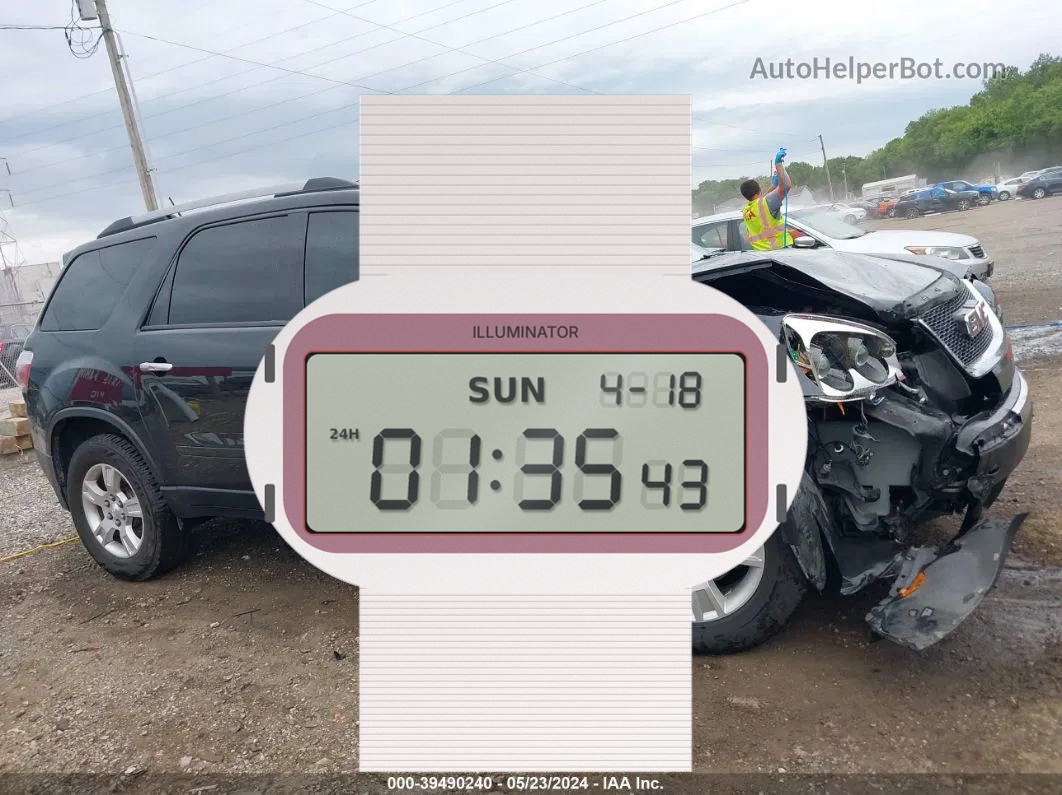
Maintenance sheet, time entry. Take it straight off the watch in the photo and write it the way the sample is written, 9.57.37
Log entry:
1.35.43
